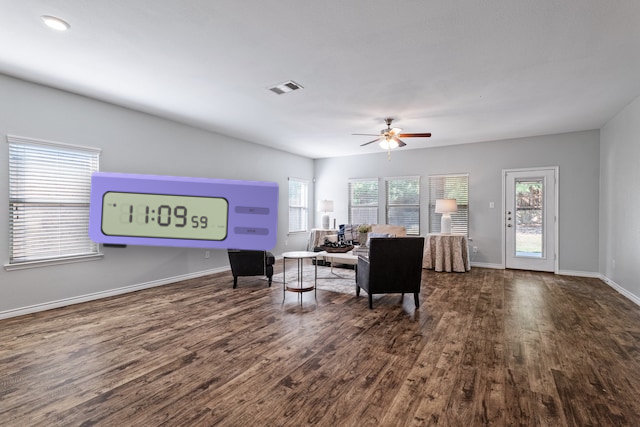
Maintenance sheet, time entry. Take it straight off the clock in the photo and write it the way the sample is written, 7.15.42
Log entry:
11.09.59
